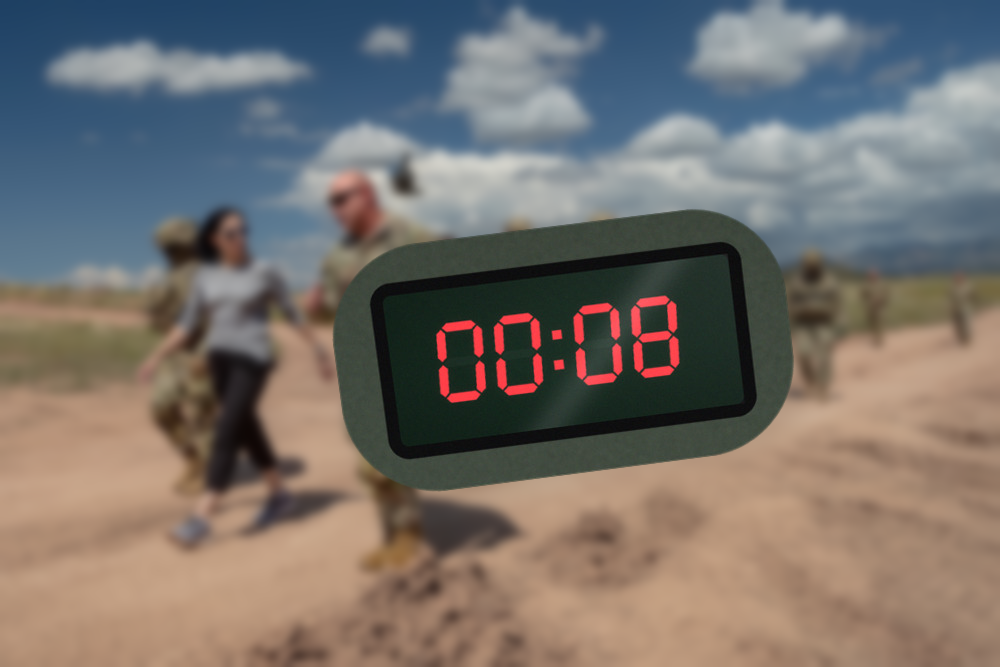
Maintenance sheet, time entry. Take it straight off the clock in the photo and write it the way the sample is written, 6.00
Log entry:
0.08
